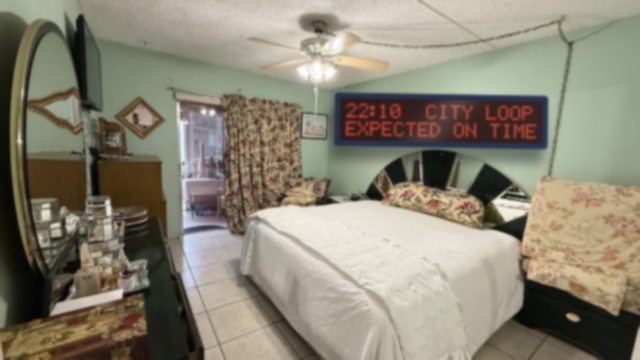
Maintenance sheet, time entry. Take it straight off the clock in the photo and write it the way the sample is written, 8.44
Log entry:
22.10
